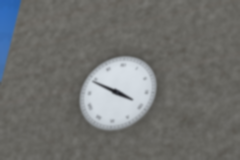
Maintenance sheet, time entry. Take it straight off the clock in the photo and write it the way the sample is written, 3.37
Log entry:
3.49
